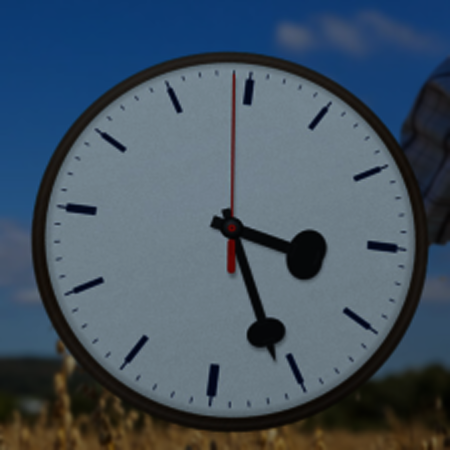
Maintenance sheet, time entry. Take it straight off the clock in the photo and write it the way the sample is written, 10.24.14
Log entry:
3.25.59
